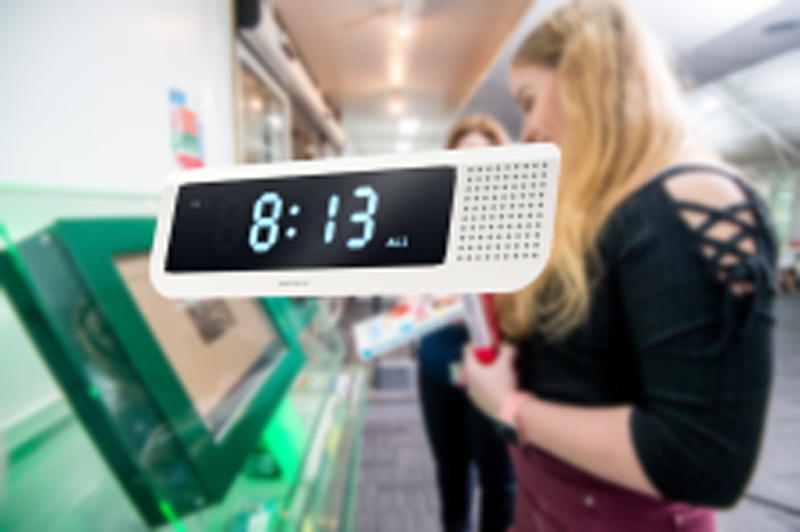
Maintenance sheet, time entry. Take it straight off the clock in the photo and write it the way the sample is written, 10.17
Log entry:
8.13
